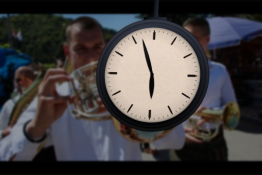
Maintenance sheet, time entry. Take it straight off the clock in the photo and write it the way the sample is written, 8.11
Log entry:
5.57
